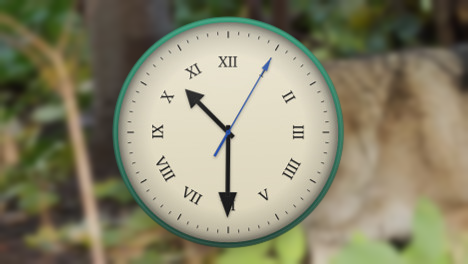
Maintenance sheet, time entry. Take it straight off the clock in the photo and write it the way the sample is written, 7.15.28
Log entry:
10.30.05
